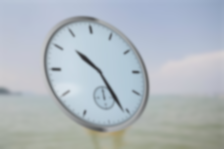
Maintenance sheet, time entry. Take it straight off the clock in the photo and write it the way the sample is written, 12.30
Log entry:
10.26
